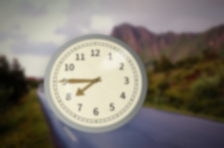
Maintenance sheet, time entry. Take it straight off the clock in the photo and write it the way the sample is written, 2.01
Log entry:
7.45
